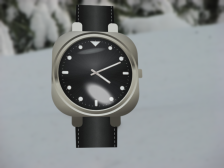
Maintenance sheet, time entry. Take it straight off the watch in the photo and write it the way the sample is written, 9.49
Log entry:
4.11
